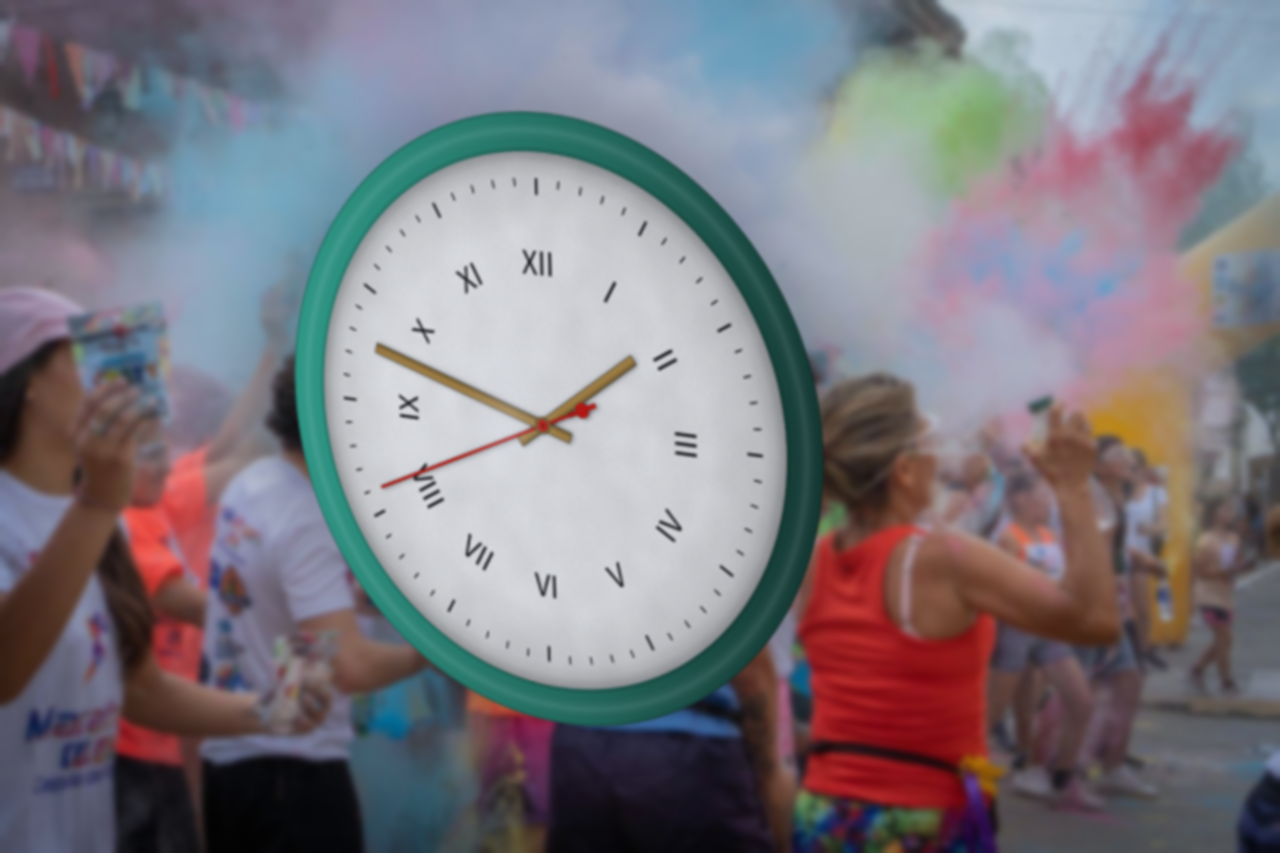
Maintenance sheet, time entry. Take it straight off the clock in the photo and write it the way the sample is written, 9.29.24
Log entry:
1.47.41
